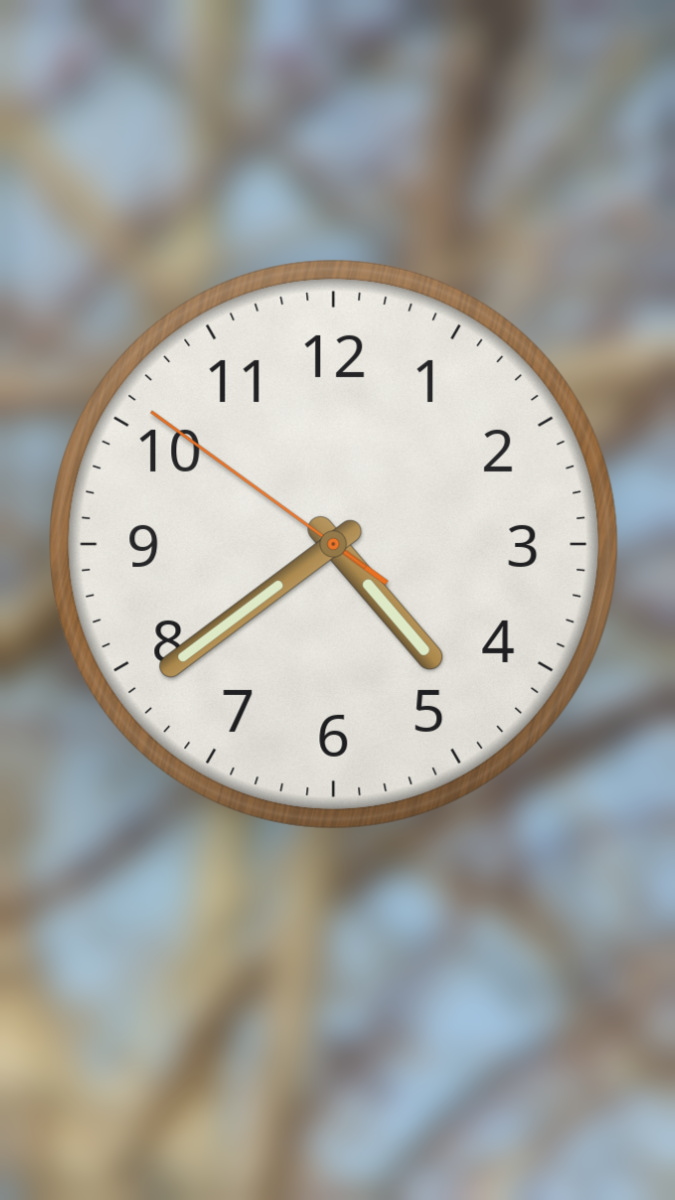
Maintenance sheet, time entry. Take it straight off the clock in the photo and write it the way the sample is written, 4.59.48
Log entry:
4.38.51
